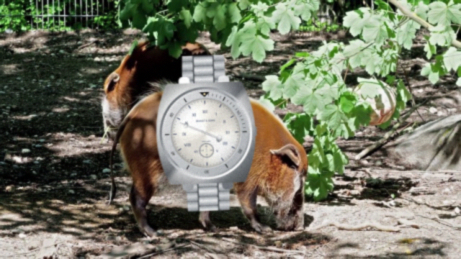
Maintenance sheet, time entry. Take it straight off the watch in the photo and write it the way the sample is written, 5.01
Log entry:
3.49
